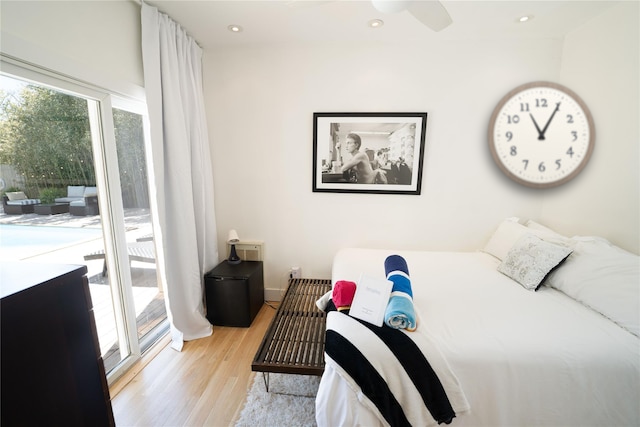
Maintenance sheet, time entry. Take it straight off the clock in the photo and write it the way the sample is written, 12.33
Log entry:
11.05
